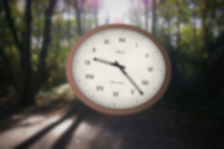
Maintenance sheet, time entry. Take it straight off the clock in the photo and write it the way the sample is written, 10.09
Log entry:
9.23
